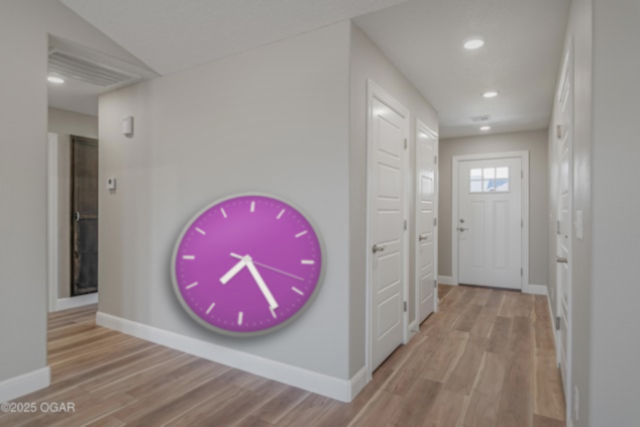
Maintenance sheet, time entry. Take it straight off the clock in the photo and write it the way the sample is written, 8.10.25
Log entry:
7.24.18
